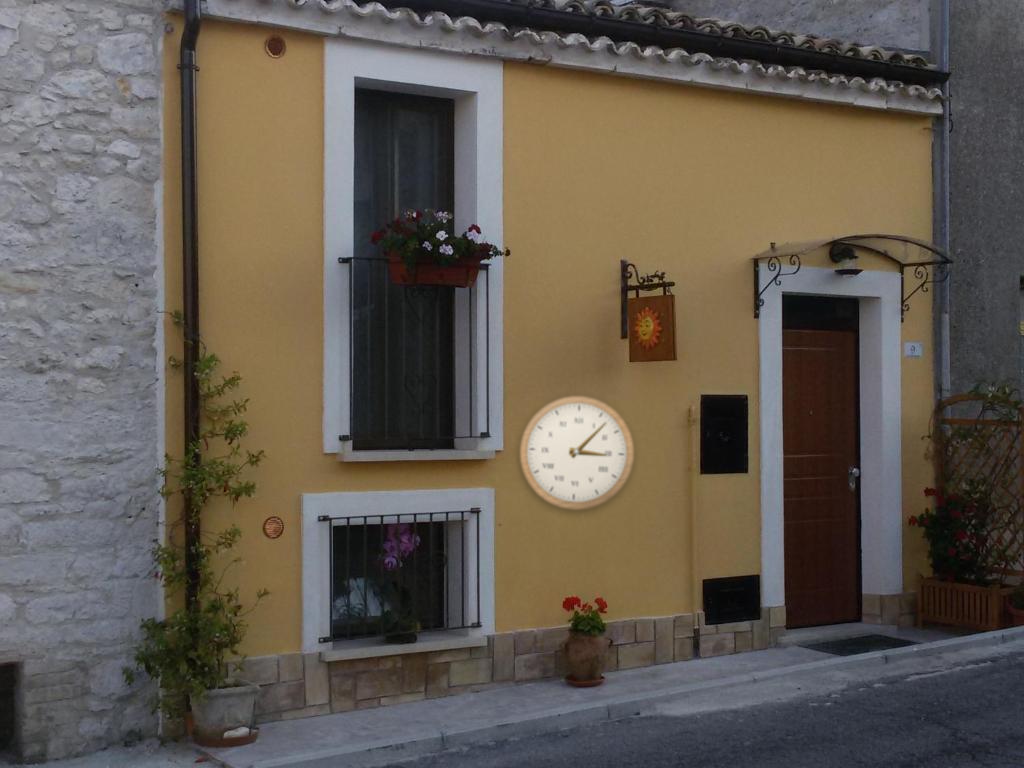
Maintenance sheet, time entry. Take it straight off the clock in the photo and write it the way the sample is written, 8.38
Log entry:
3.07
